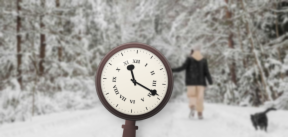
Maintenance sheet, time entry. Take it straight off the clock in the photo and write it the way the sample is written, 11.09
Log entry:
11.19
